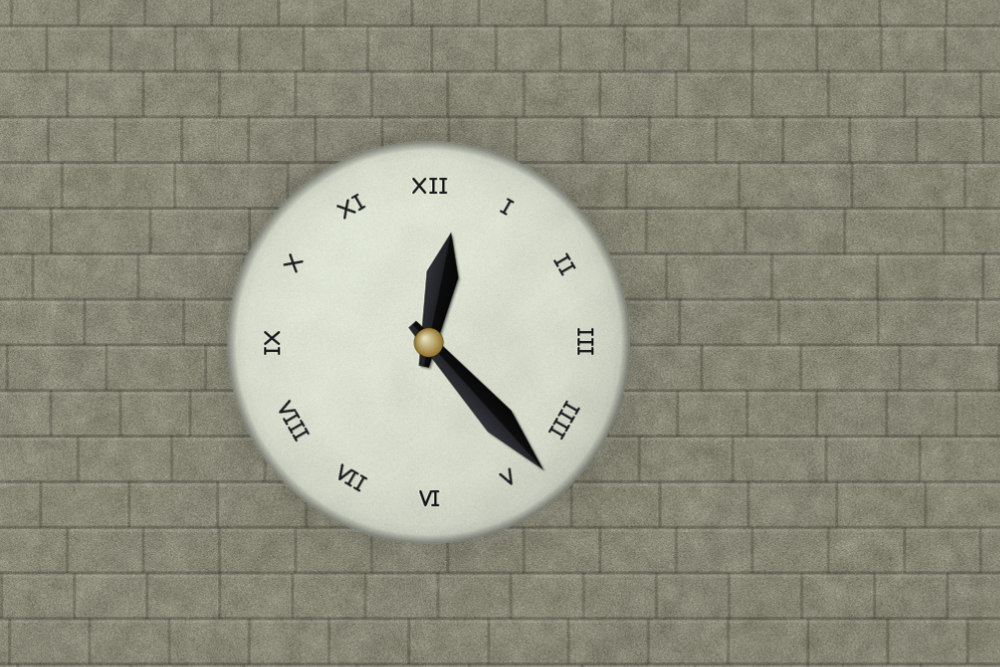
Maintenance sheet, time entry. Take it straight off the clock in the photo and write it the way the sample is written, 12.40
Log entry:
12.23
